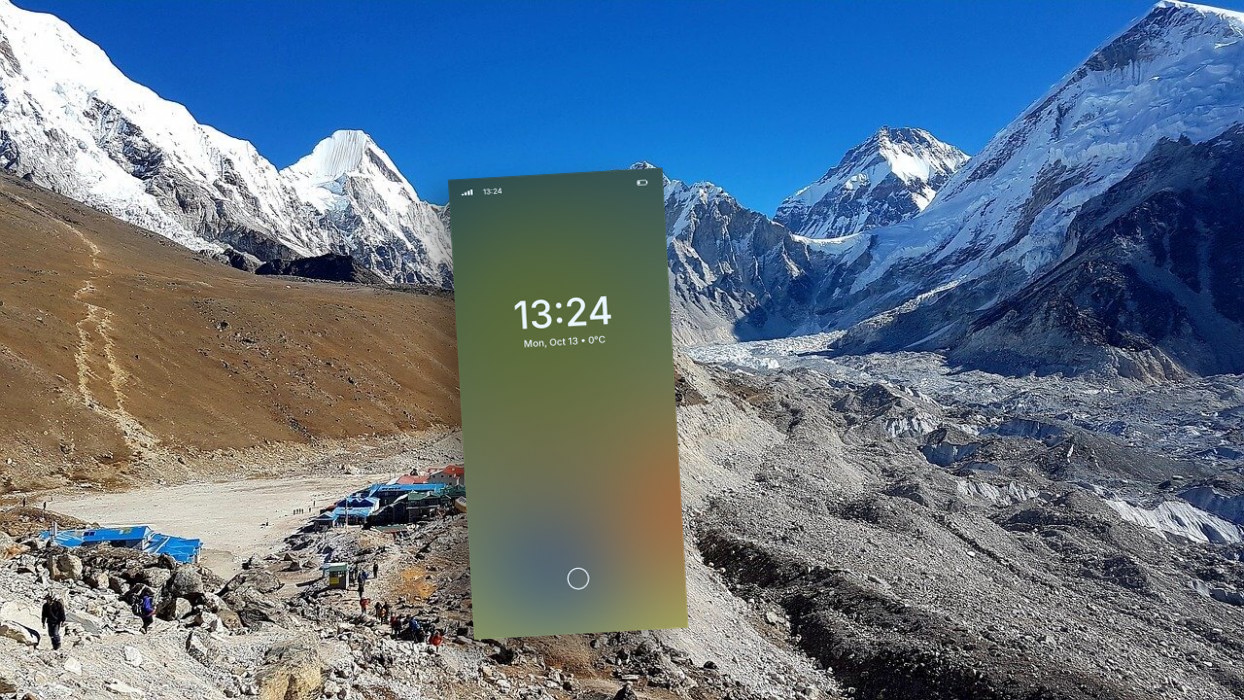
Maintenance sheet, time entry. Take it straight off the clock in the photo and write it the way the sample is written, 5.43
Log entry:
13.24
